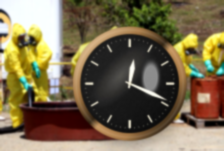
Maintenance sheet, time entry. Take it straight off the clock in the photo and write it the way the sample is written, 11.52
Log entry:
12.19
